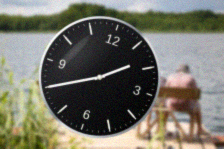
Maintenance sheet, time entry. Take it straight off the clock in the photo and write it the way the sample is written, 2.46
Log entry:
1.40
